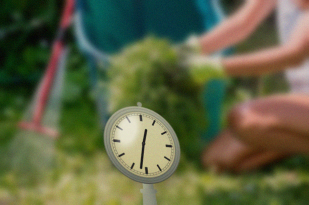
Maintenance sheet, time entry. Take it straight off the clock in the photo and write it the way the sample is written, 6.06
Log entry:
12.32
